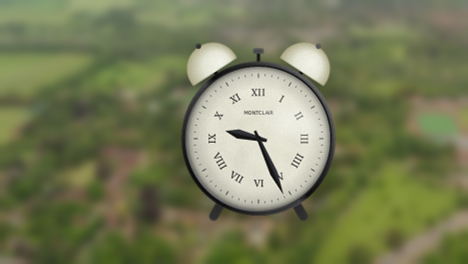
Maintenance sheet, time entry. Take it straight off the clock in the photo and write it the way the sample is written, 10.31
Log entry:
9.26
